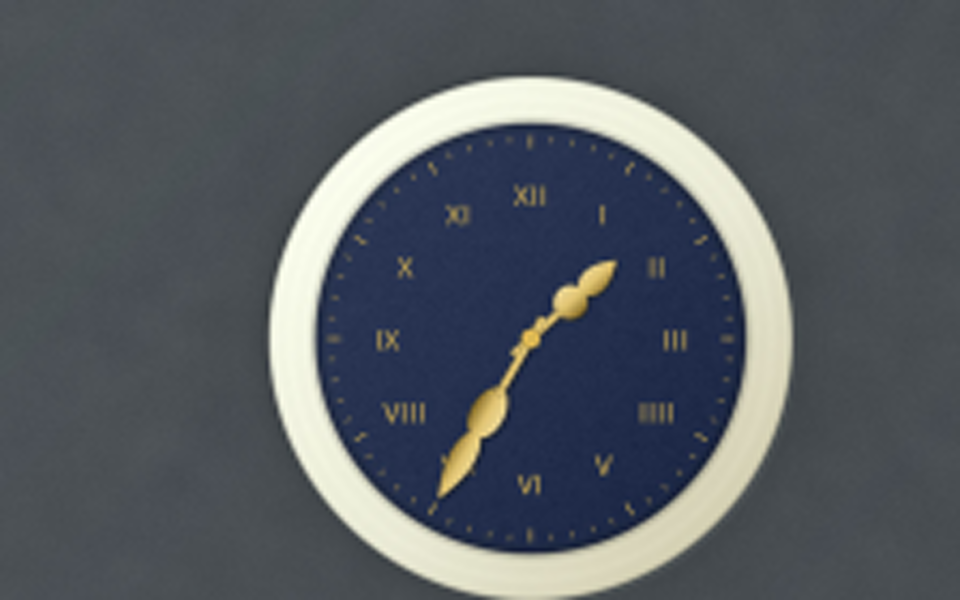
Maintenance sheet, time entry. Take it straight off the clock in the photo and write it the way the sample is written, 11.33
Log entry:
1.35
